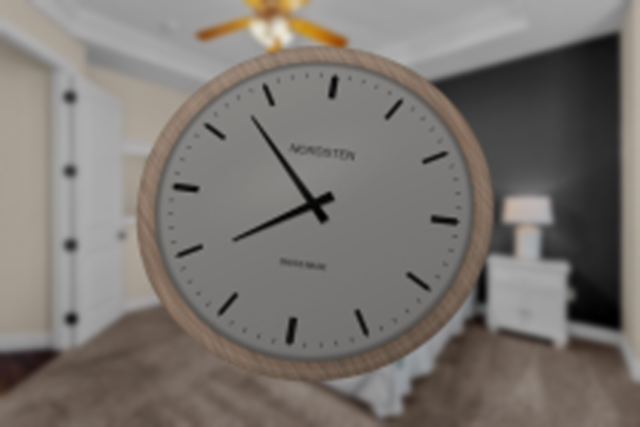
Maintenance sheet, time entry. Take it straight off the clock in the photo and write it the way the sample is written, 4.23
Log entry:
7.53
